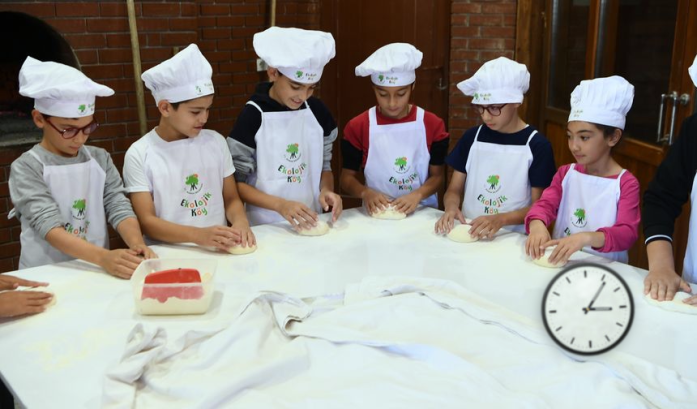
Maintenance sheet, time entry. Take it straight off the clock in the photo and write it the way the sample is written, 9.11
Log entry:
3.06
